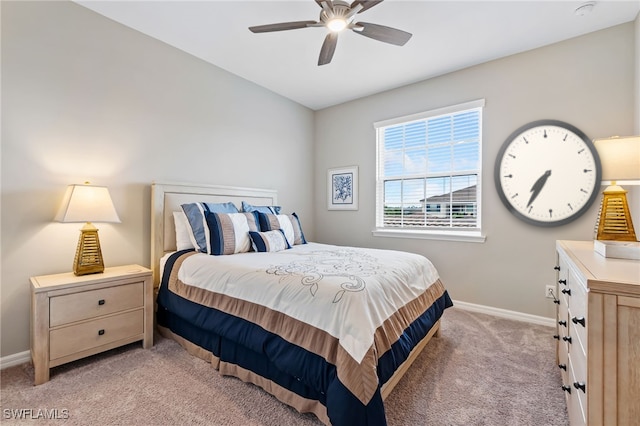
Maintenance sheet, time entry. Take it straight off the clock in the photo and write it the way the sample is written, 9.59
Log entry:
7.36
